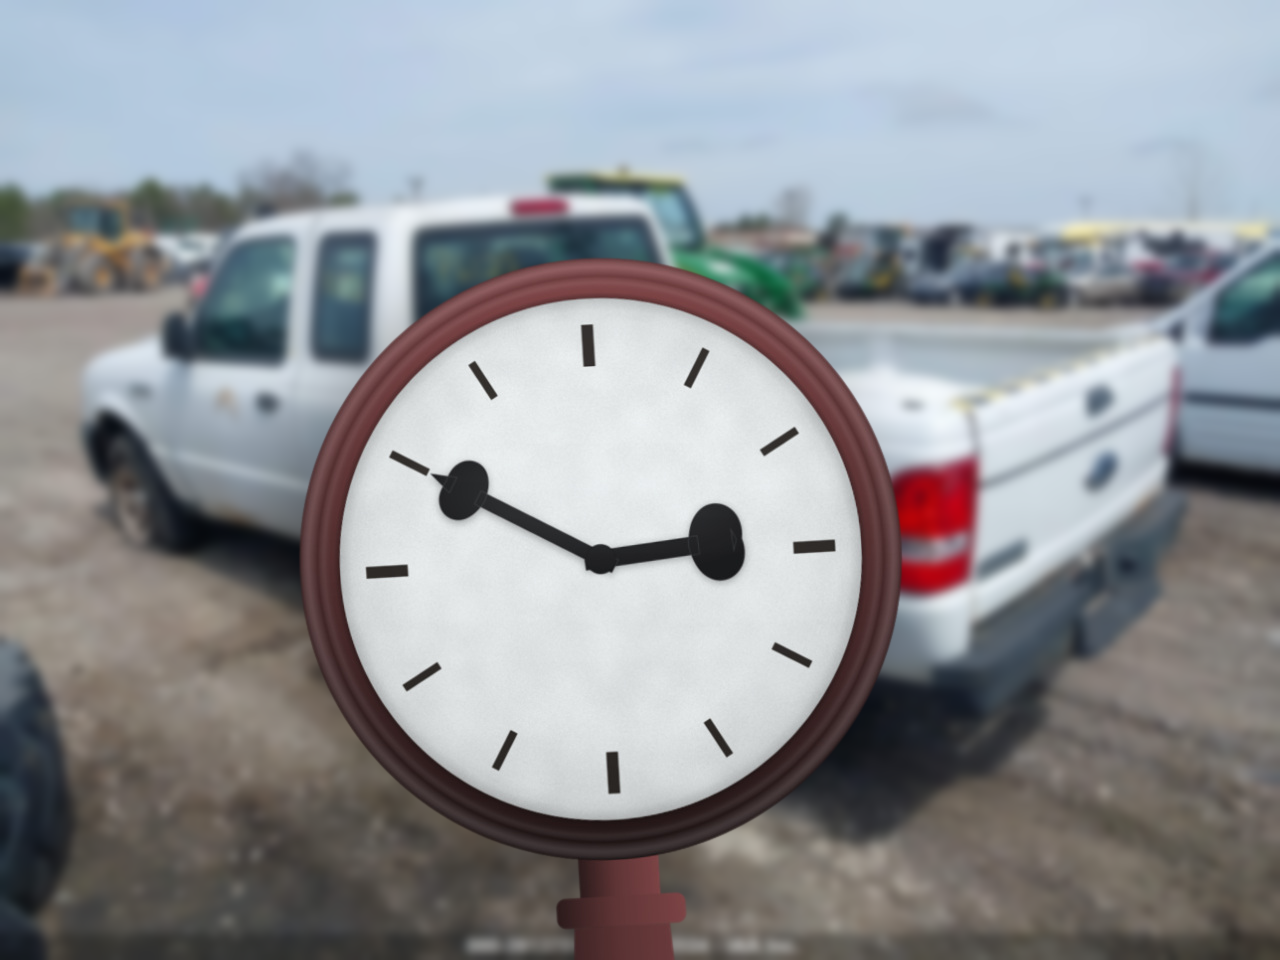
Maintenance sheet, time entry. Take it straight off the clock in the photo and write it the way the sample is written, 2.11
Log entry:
2.50
